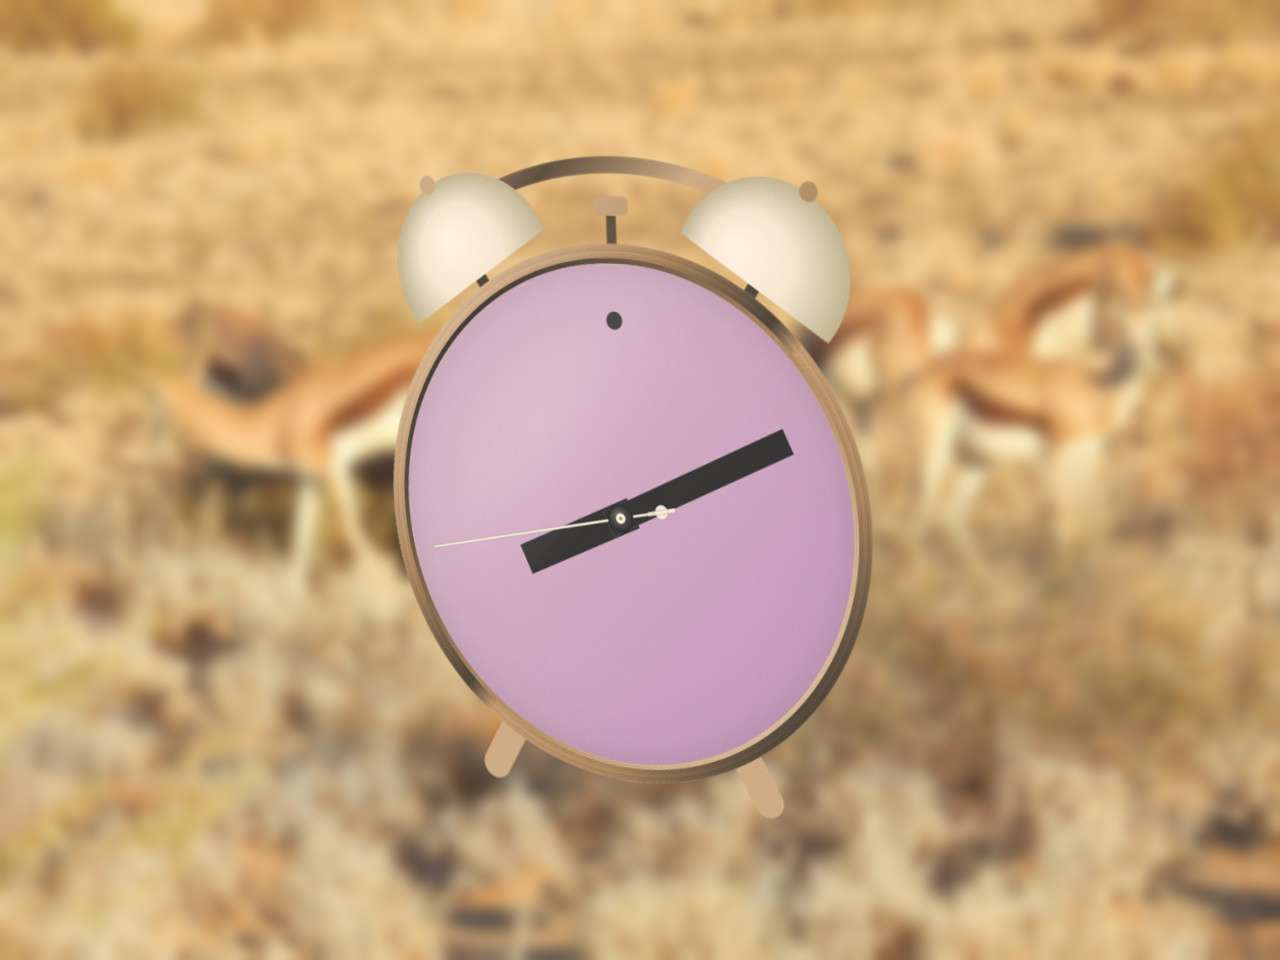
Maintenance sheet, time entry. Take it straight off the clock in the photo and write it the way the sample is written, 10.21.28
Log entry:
8.10.43
